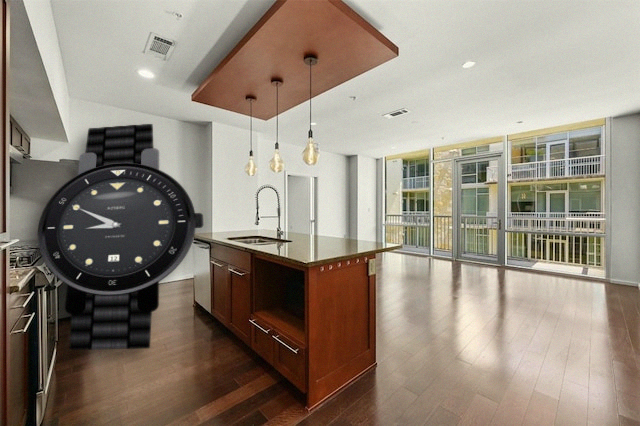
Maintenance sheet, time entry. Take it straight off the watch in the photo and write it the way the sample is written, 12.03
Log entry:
8.50
